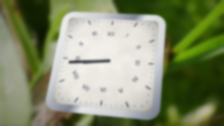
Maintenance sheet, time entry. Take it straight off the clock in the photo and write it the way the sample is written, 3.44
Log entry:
8.44
